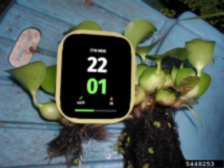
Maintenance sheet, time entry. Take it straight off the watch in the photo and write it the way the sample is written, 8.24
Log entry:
22.01
